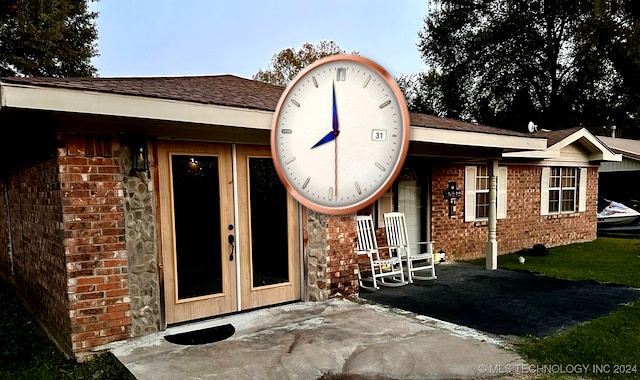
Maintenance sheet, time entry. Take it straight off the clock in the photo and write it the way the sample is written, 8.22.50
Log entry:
7.58.29
